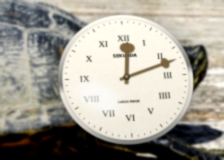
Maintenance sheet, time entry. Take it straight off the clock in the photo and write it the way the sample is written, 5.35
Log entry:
12.12
